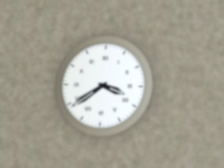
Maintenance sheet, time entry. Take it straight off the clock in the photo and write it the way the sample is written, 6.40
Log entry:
3.39
